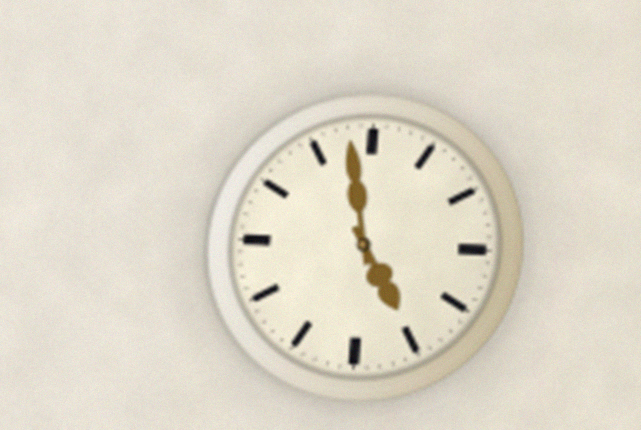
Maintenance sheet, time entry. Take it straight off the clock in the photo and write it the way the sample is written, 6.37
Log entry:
4.58
